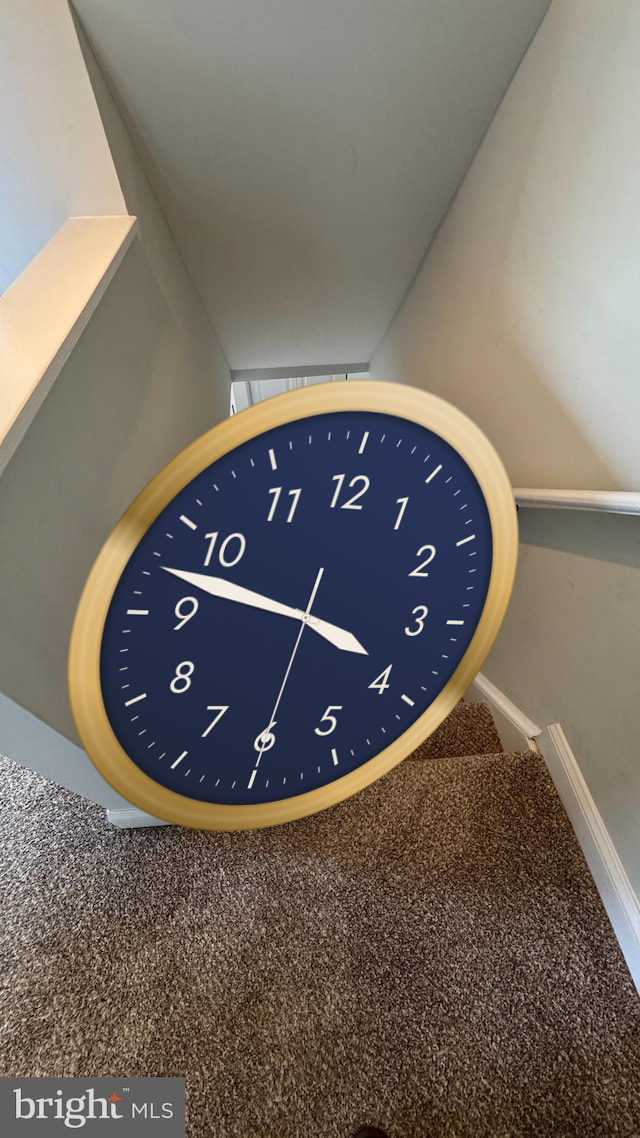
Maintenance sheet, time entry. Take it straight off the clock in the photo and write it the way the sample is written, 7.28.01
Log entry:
3.47.30
